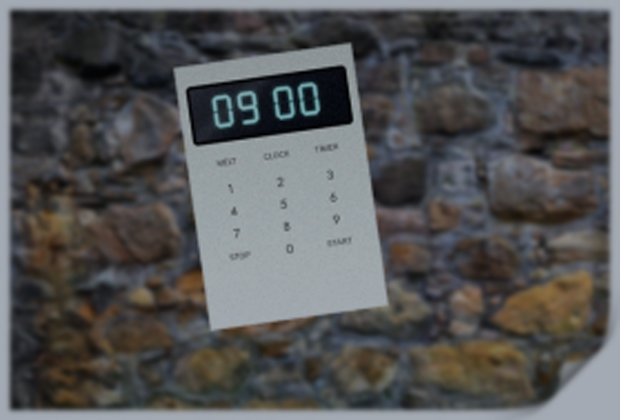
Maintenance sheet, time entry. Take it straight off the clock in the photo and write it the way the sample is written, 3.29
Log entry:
9.00
